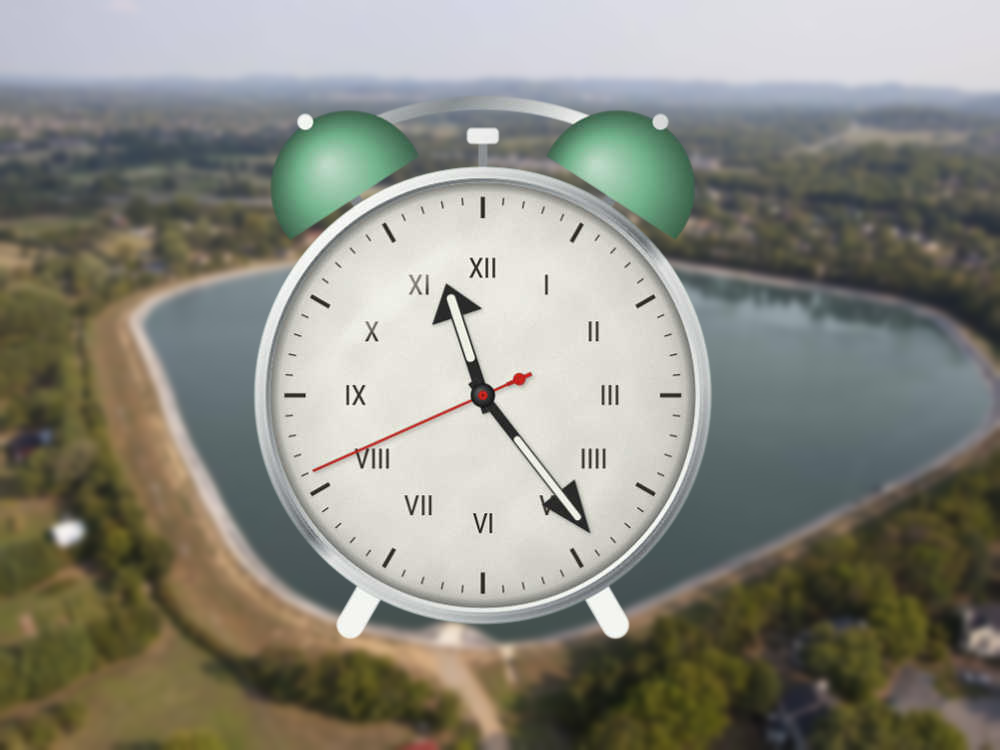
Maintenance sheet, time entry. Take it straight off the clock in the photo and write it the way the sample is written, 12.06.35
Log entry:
11.23.41
